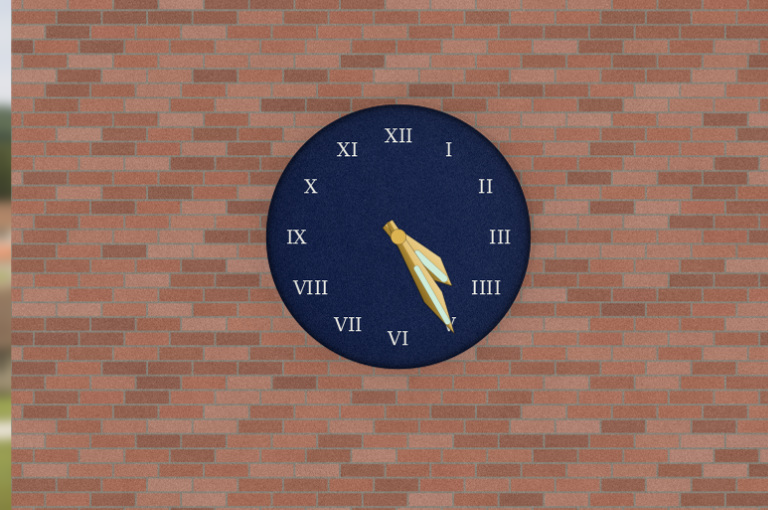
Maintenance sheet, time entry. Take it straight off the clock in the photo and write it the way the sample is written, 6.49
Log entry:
4.25
